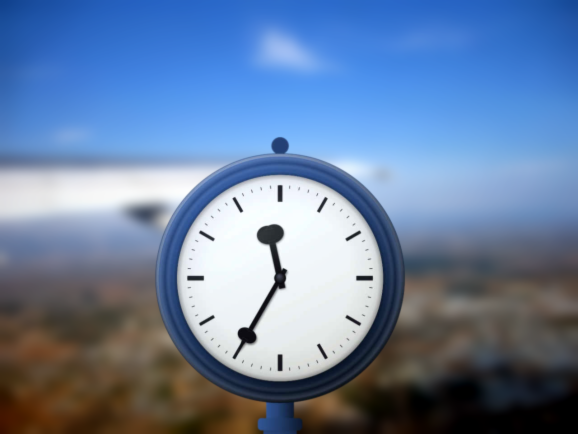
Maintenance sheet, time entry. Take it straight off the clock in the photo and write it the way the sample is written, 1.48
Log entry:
11.35
